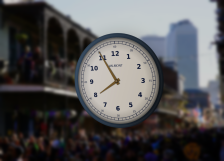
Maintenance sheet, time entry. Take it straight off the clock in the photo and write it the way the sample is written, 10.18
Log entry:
7.55
